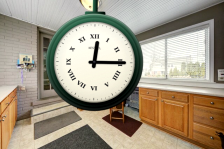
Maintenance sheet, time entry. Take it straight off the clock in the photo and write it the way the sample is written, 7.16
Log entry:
12.15
